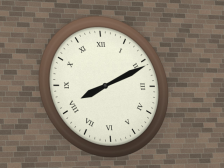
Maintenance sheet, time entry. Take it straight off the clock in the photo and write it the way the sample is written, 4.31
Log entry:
8.11
